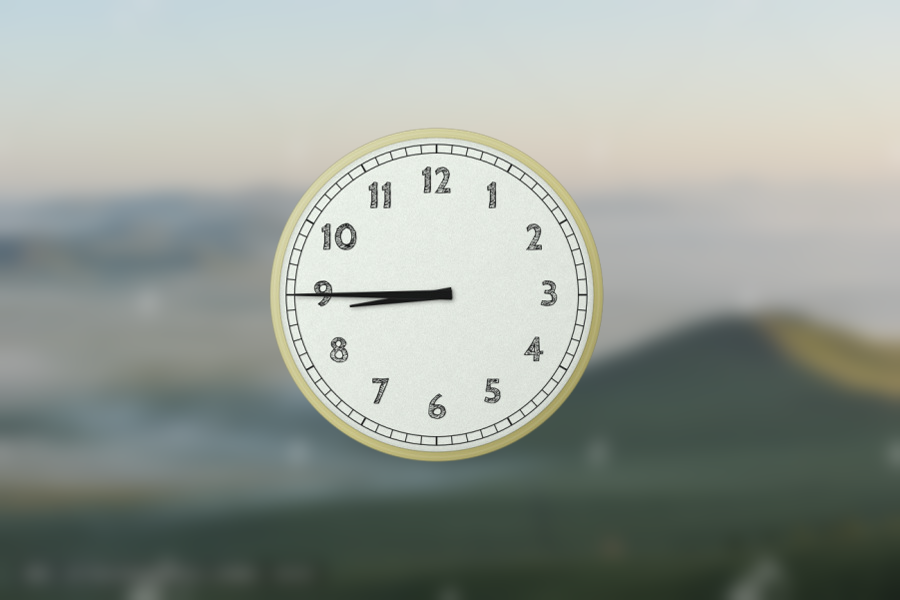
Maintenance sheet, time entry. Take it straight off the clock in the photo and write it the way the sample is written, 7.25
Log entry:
8.45
